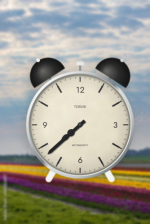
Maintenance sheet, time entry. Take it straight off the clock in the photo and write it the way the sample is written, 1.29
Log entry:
7.38
